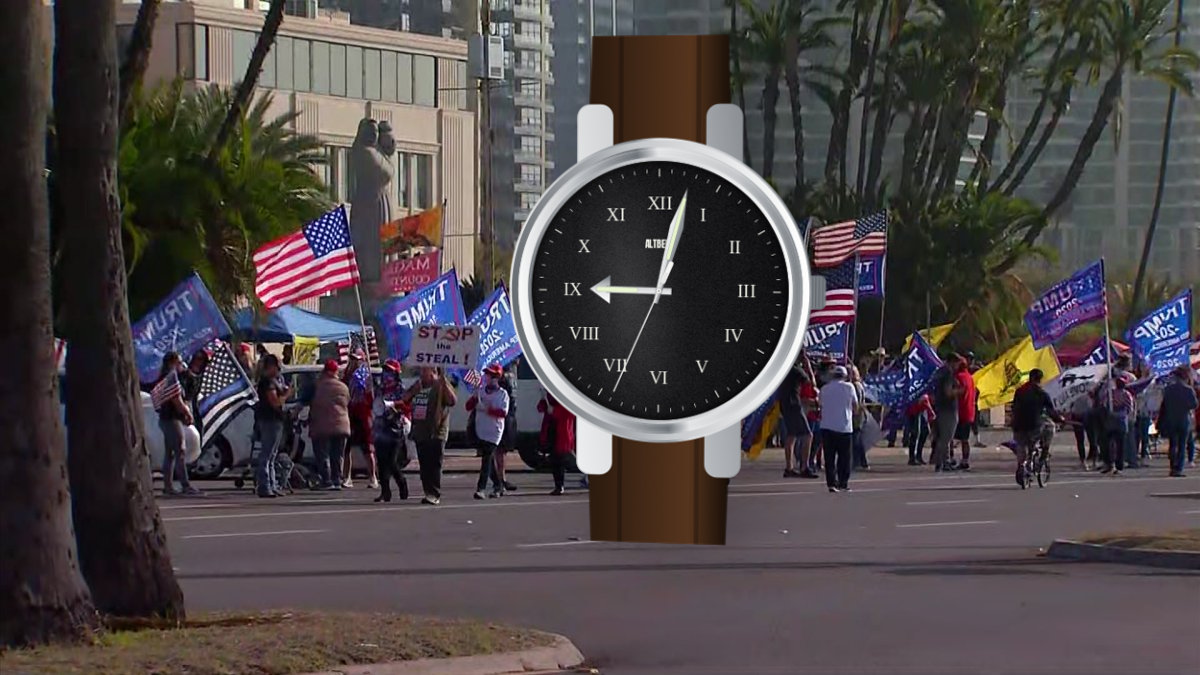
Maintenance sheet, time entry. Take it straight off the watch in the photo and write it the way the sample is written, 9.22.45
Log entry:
9.02.34
